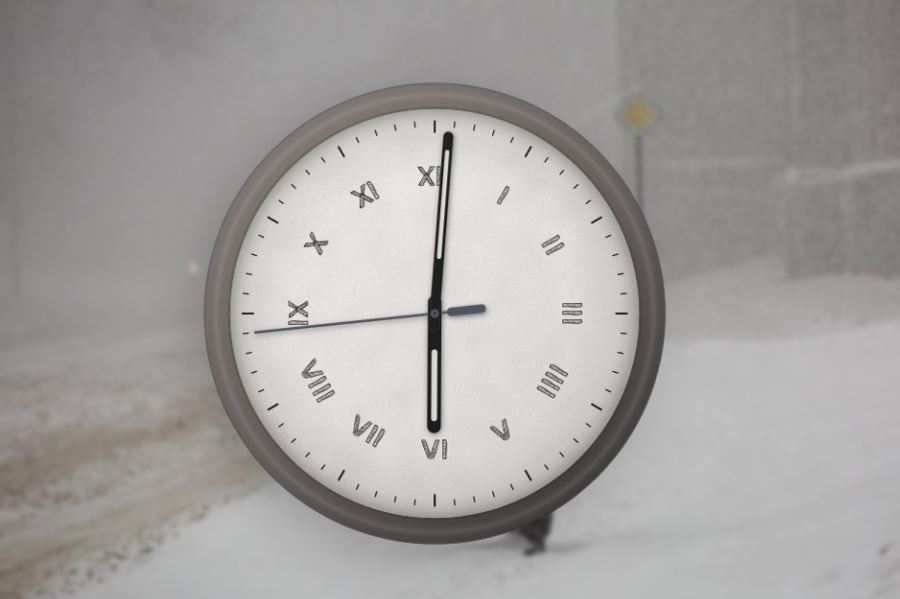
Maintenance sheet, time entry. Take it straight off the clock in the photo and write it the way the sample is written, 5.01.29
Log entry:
6.00.44
